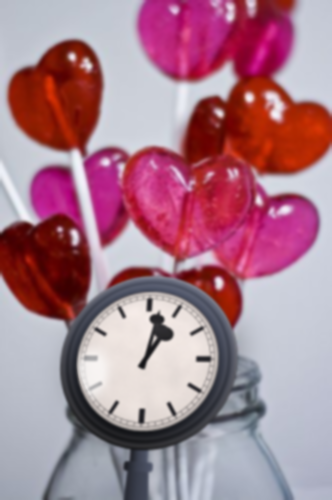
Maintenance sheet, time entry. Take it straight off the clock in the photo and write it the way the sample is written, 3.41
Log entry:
1.02
